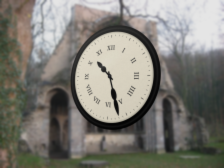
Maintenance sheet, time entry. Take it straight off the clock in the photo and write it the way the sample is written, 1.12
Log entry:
10.27
